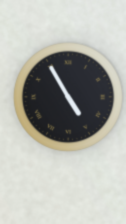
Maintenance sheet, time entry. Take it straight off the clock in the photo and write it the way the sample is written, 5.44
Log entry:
4.55
